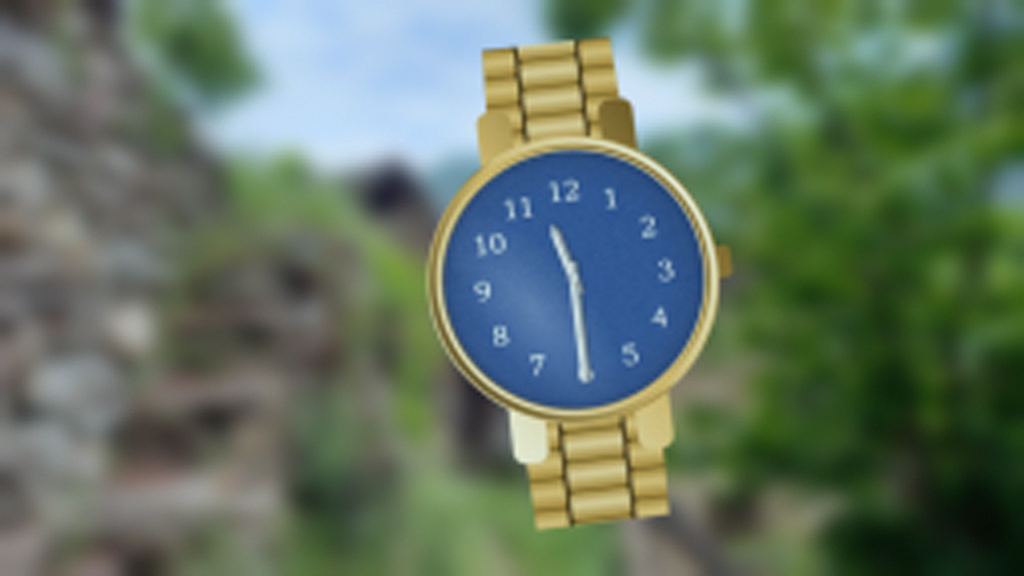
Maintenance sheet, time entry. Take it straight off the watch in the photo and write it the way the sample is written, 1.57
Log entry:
11.30
